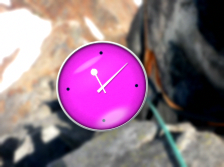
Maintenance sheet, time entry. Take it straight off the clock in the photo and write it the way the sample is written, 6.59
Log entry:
11.08
